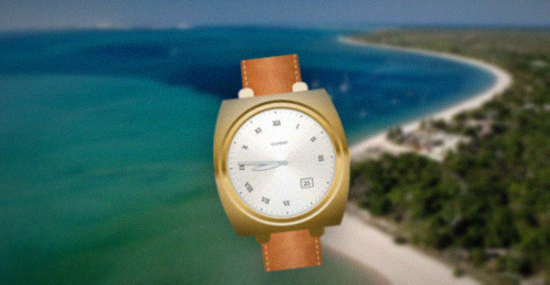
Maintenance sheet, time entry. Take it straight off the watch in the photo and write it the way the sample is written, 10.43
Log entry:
8.46
